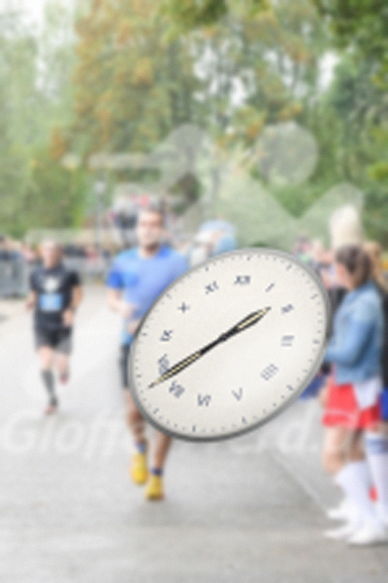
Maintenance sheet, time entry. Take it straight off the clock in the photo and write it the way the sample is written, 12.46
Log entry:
1.38
